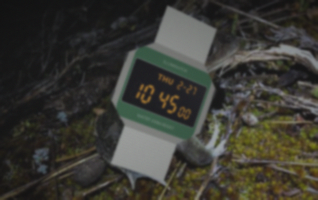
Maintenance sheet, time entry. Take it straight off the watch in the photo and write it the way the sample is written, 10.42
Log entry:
10.45
